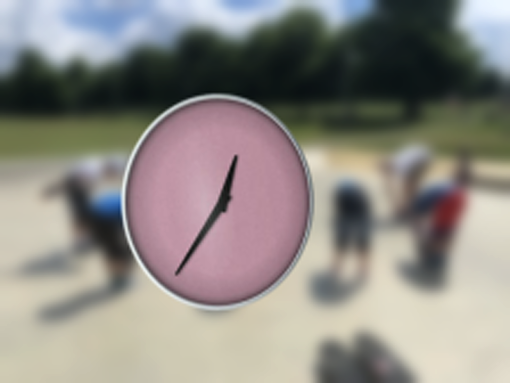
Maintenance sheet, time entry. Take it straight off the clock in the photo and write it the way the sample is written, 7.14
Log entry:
12.36
